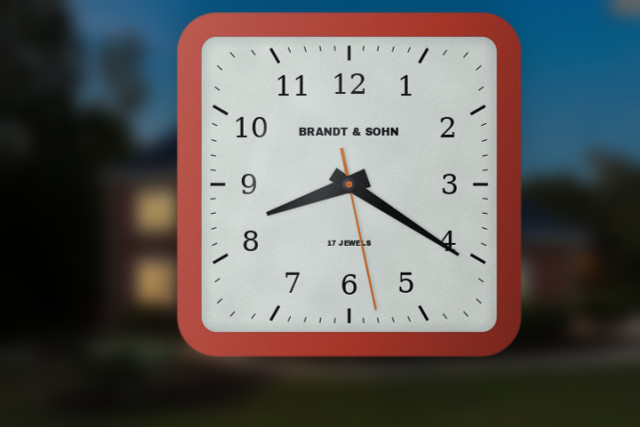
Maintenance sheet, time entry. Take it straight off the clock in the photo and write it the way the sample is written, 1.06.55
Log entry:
8.20.28
